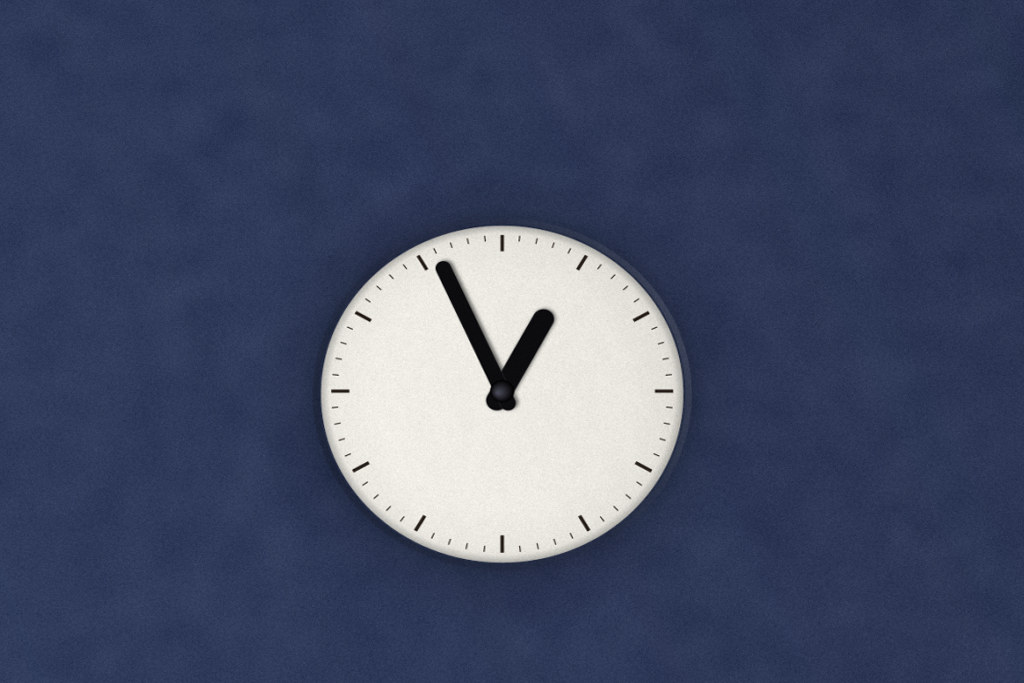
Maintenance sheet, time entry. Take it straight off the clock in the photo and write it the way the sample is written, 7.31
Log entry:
12.56
